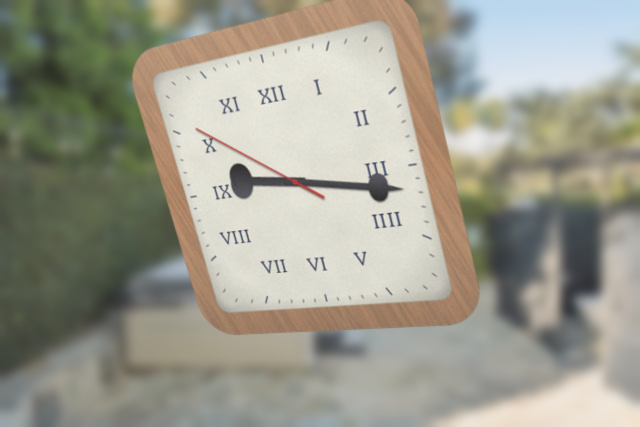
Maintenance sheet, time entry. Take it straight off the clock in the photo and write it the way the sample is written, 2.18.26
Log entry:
9.16.51
